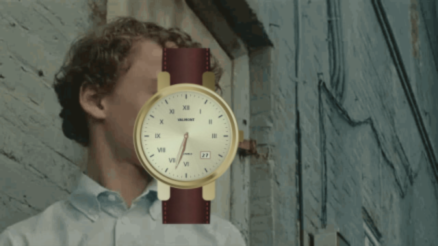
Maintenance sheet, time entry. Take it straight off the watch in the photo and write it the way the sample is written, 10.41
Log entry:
6.33
